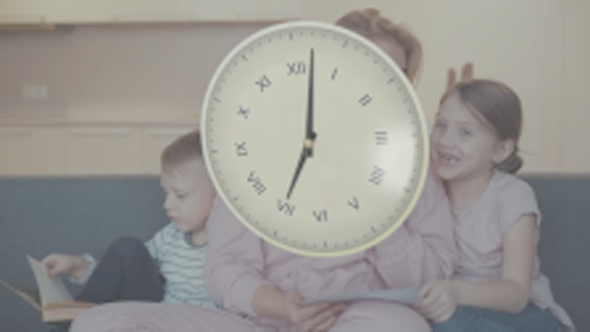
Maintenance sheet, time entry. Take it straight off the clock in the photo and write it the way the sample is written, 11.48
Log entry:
7.02
